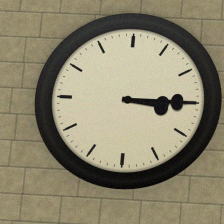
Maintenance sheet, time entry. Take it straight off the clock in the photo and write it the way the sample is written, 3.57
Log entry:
3.15
